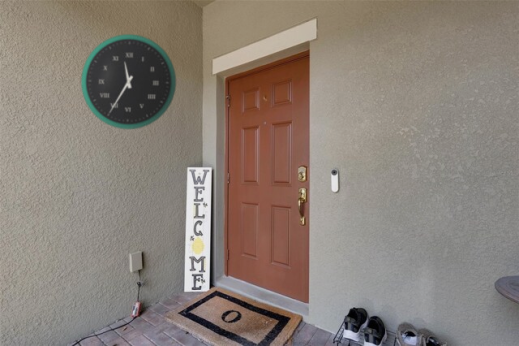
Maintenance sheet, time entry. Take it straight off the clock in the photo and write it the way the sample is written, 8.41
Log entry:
11.35
